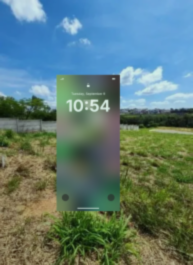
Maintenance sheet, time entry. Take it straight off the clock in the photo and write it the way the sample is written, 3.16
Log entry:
10.54
